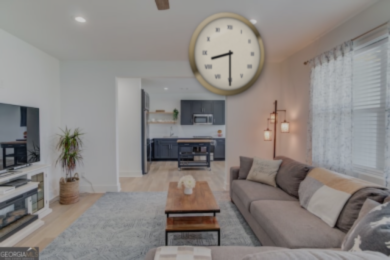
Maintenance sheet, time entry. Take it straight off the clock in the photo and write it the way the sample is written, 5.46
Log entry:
8.30
